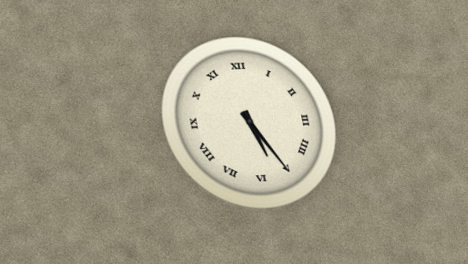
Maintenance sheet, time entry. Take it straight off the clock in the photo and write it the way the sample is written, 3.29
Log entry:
5.25
